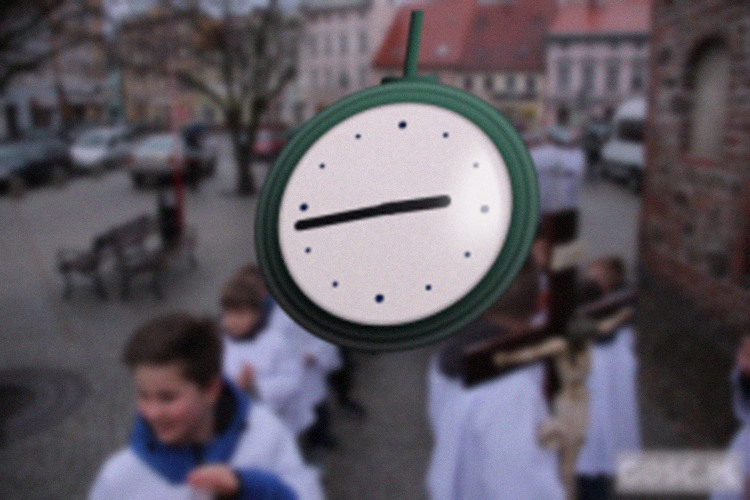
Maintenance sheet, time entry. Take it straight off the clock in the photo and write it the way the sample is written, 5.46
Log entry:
2.43
